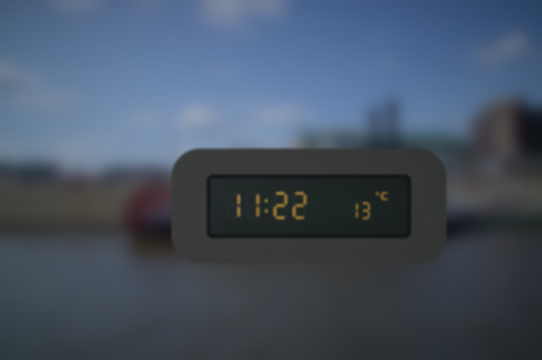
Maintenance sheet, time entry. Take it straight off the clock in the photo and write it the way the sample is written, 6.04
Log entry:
11.22
